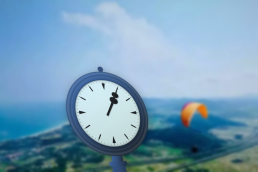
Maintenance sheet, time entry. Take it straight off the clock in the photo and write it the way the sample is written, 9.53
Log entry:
1.05
